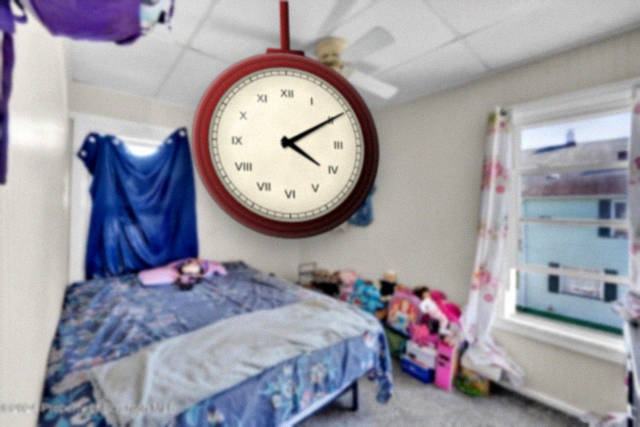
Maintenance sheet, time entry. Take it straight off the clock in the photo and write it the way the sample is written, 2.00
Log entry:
4.10
